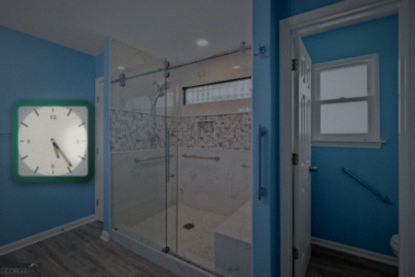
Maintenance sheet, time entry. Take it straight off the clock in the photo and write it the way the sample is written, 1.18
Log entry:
5.24
